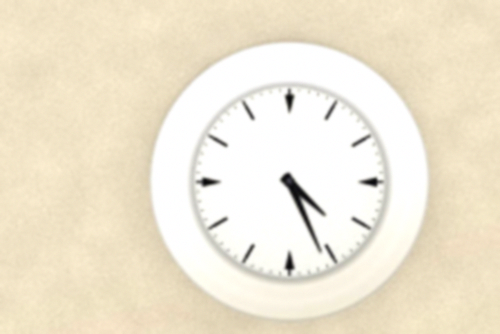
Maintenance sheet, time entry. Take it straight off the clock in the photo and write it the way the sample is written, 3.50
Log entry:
4.26
